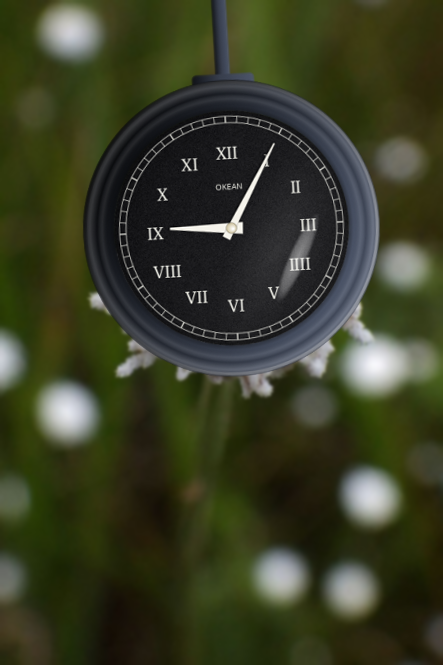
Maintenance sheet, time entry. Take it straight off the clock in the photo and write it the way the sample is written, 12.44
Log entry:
9.05
